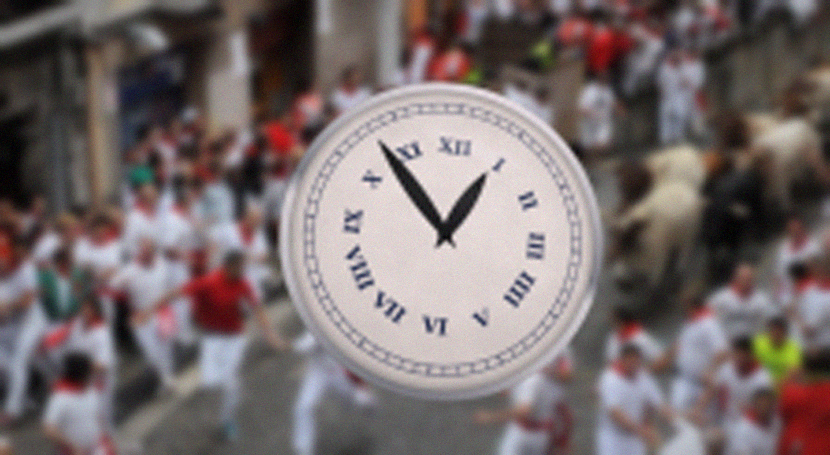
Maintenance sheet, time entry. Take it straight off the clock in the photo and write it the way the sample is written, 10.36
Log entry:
12.53
